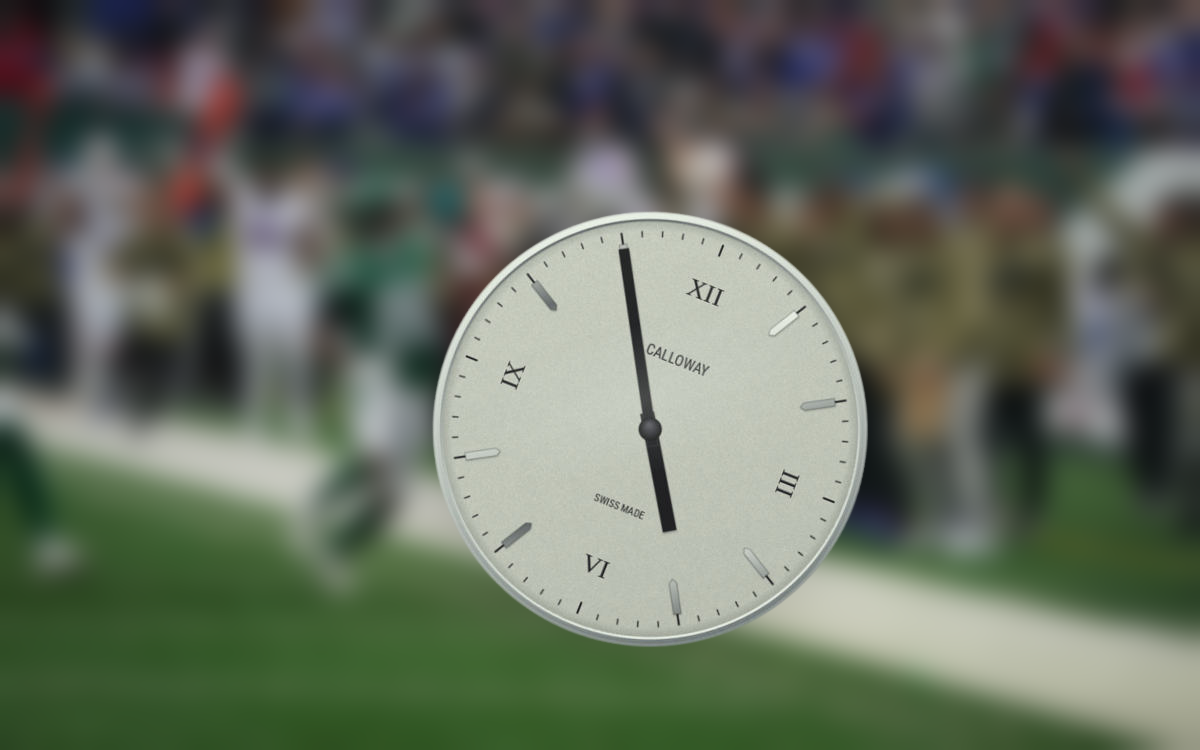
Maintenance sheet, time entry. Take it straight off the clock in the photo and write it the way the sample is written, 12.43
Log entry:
4.55
